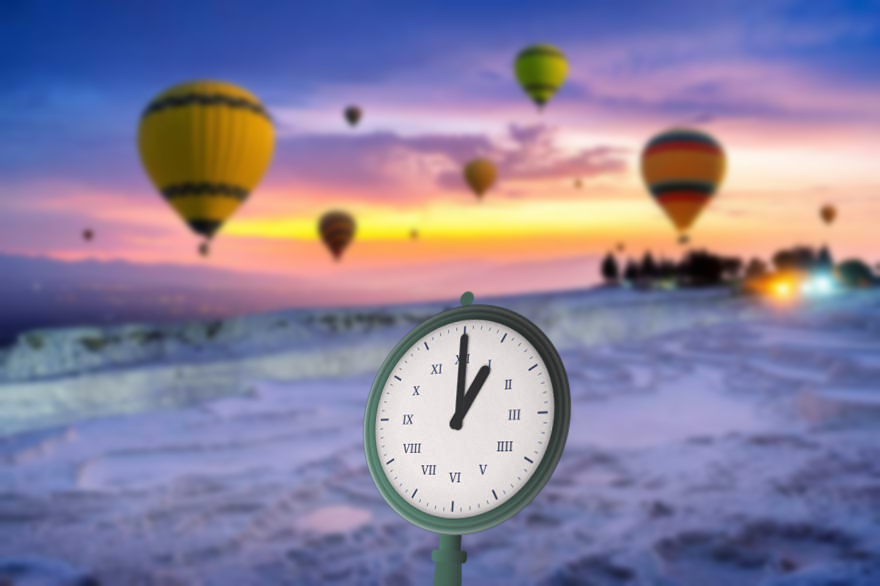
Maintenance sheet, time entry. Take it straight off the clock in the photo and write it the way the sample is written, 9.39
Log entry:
1.00
